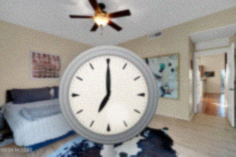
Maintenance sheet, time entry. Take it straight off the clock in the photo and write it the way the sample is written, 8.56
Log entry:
7.00
